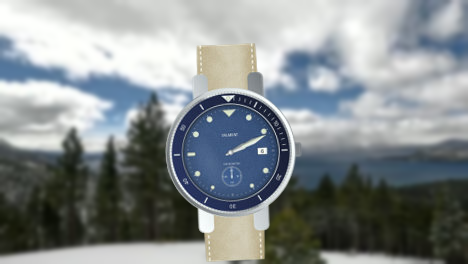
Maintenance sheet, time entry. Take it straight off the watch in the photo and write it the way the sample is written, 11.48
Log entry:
2.11
